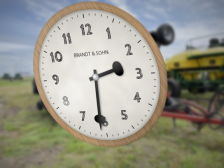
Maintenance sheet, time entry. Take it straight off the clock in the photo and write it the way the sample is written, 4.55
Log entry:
2.31
